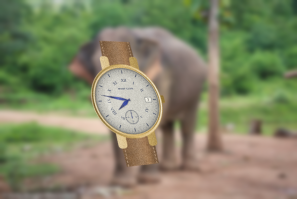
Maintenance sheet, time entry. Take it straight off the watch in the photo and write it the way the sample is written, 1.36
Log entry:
7.47
